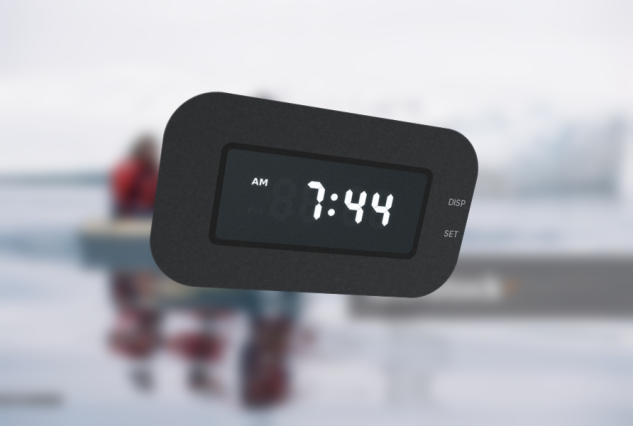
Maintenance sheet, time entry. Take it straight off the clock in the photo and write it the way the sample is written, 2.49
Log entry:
7.44
